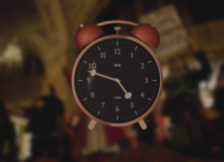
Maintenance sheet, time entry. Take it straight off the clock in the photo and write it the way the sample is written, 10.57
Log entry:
4.48
